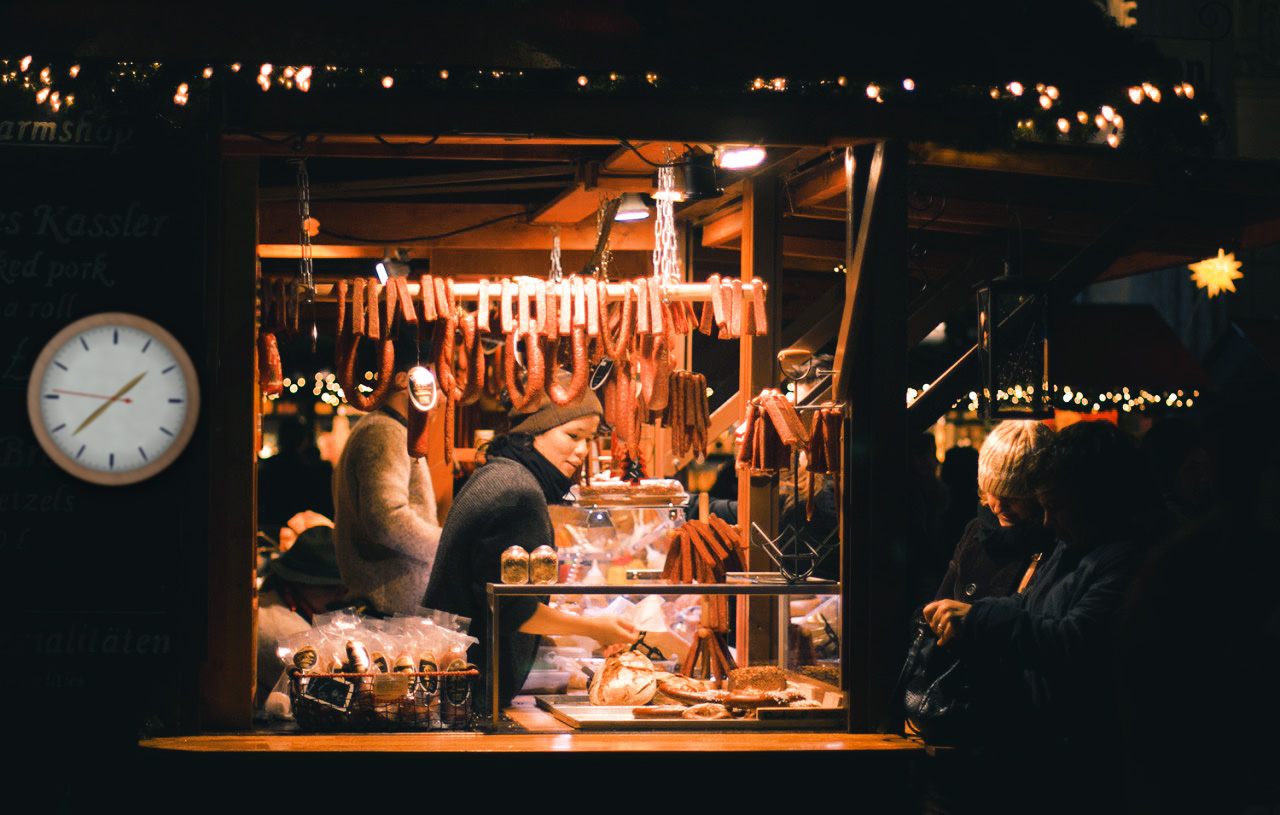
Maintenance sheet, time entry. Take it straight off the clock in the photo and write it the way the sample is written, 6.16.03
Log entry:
1.37.46
